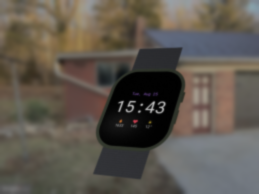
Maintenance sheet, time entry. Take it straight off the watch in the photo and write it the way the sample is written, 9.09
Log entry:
15.43
